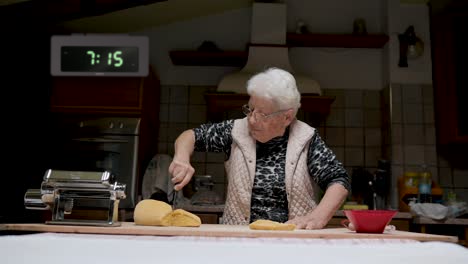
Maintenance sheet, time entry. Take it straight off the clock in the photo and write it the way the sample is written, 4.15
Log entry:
7.15
